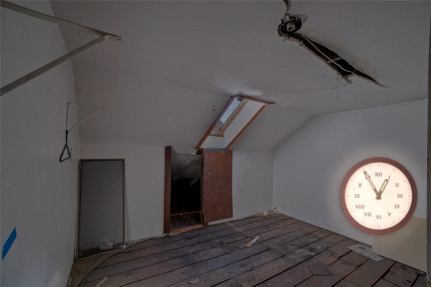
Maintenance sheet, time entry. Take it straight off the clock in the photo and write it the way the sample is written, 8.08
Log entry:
12.55
